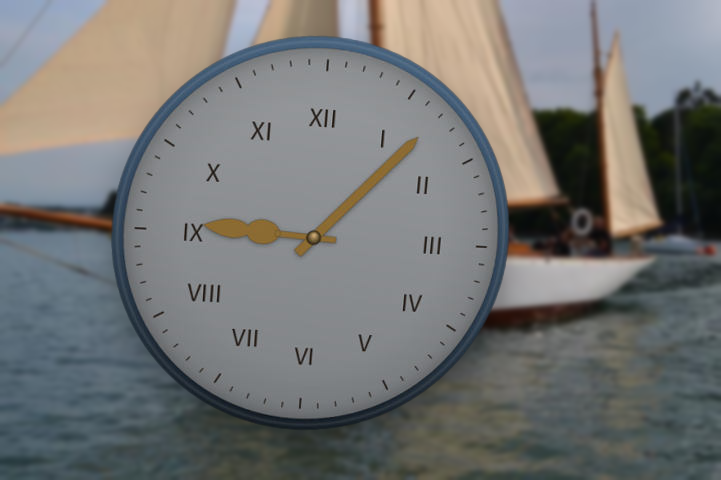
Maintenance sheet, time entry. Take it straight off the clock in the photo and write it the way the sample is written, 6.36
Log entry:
9.07
